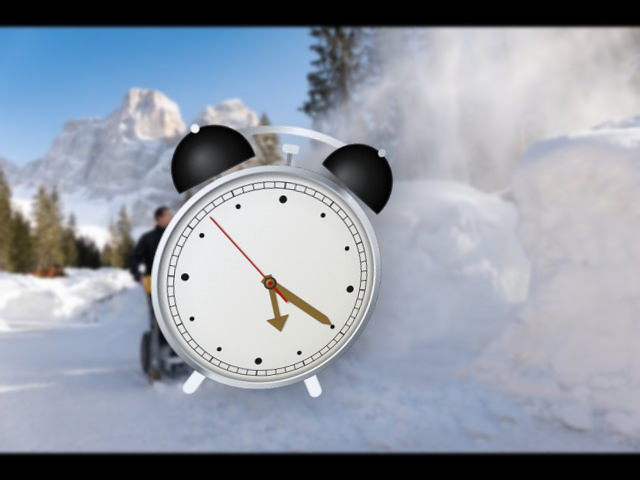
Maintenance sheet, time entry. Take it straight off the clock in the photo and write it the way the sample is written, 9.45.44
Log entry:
5.19.52
